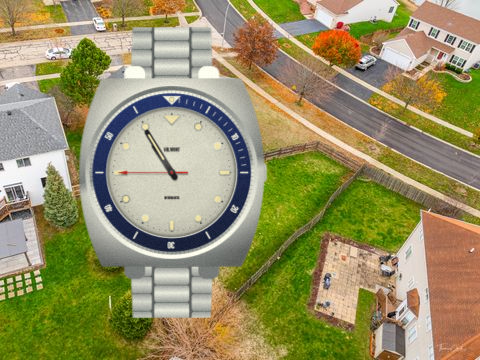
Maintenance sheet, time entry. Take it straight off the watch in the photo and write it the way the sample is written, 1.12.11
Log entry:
10.54.45
